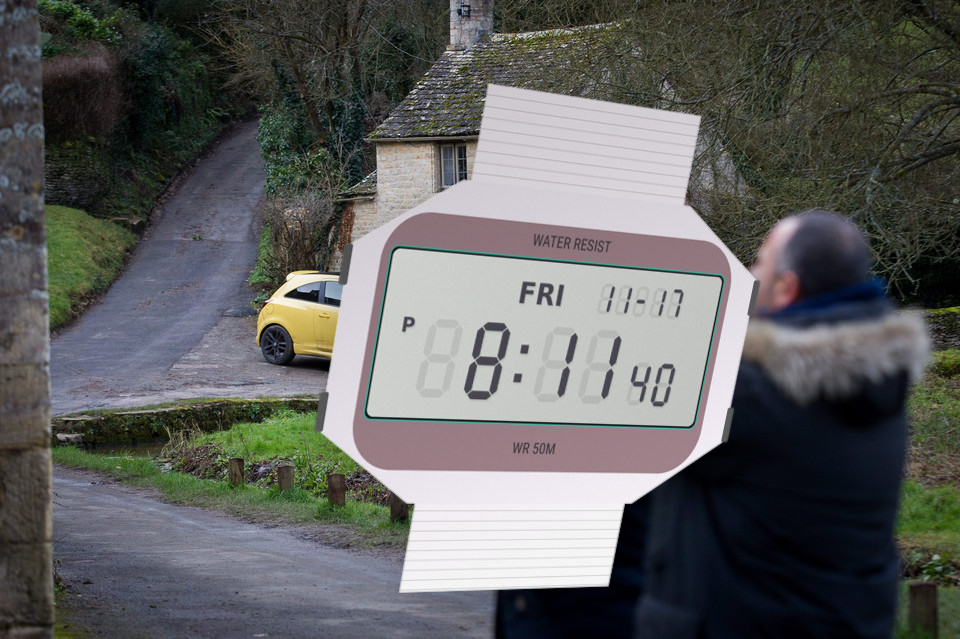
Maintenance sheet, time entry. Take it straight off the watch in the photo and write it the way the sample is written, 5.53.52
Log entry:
8.11.40
